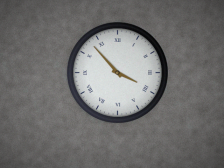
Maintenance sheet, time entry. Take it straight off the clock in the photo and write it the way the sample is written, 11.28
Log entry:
3.53
